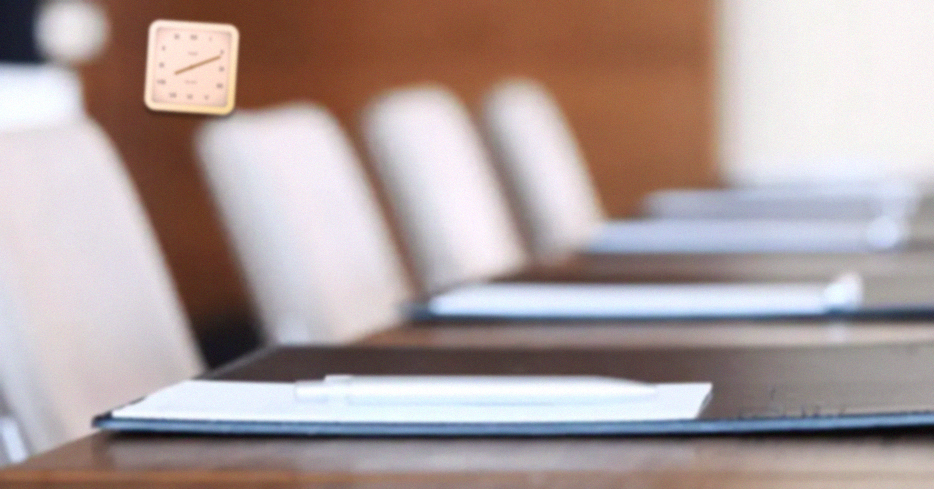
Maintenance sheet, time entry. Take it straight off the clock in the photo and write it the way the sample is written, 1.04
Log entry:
8.11
